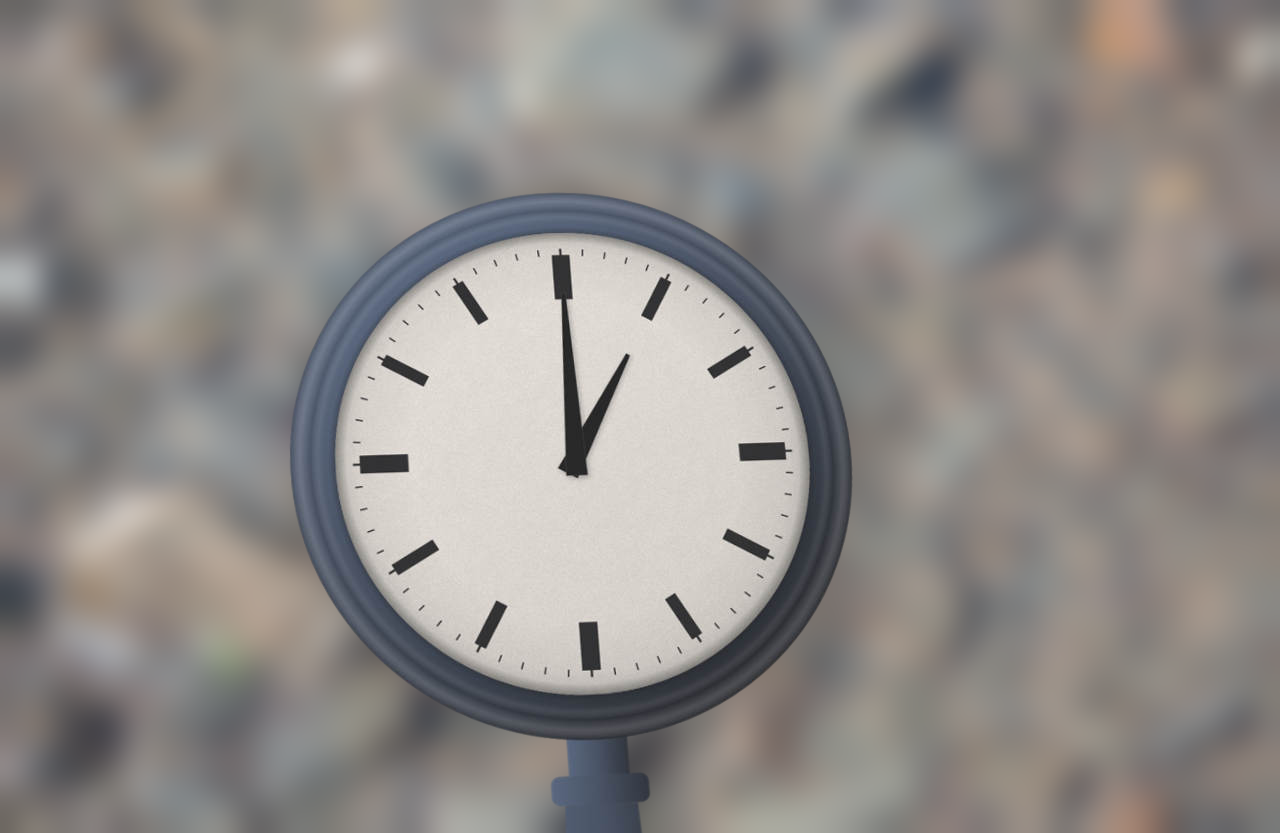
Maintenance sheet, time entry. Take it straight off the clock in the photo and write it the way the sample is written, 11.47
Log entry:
1.00
